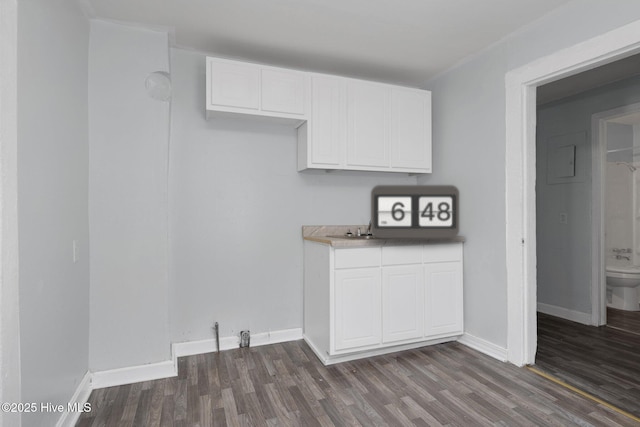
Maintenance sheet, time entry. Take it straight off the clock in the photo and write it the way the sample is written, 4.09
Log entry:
6.48
